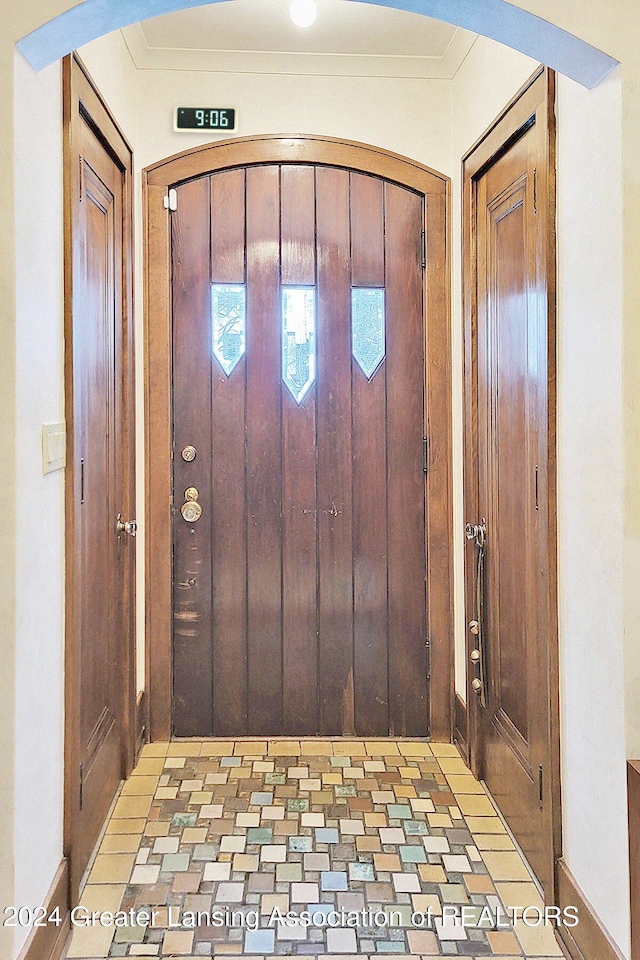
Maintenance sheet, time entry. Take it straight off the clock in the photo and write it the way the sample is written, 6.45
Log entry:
9.06
